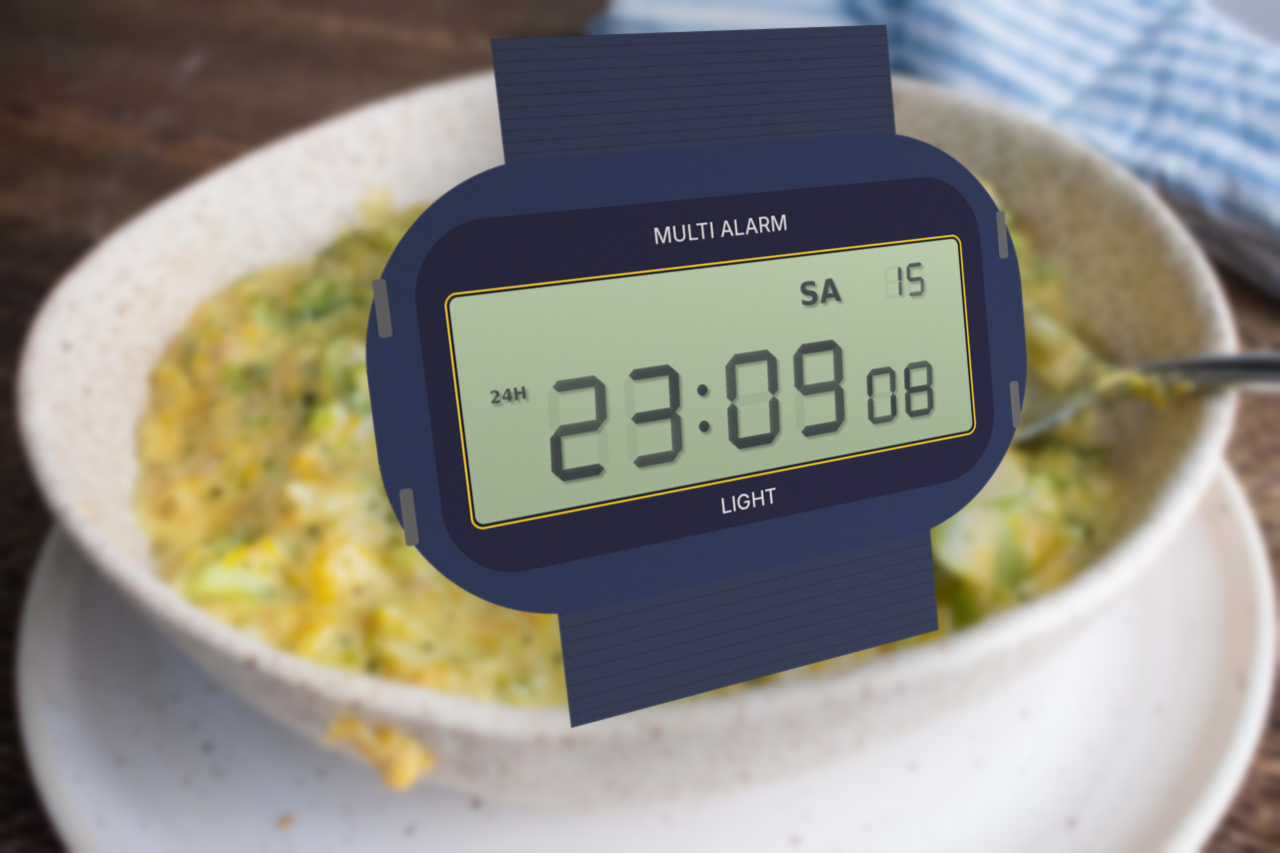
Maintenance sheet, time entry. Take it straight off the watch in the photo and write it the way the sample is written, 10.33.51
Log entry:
23.09.08
